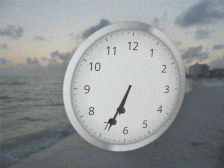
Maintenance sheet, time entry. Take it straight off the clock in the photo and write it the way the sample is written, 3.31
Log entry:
6.34
